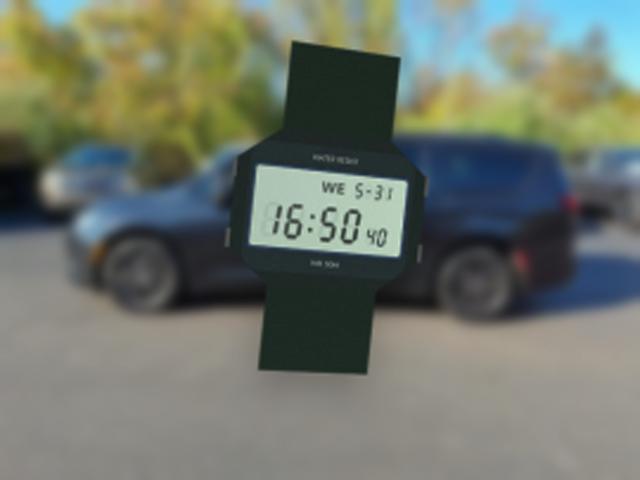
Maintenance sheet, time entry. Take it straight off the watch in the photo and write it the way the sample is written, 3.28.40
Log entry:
16.50.40
